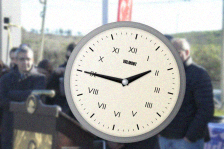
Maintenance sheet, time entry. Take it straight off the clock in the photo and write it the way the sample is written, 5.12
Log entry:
1.45
